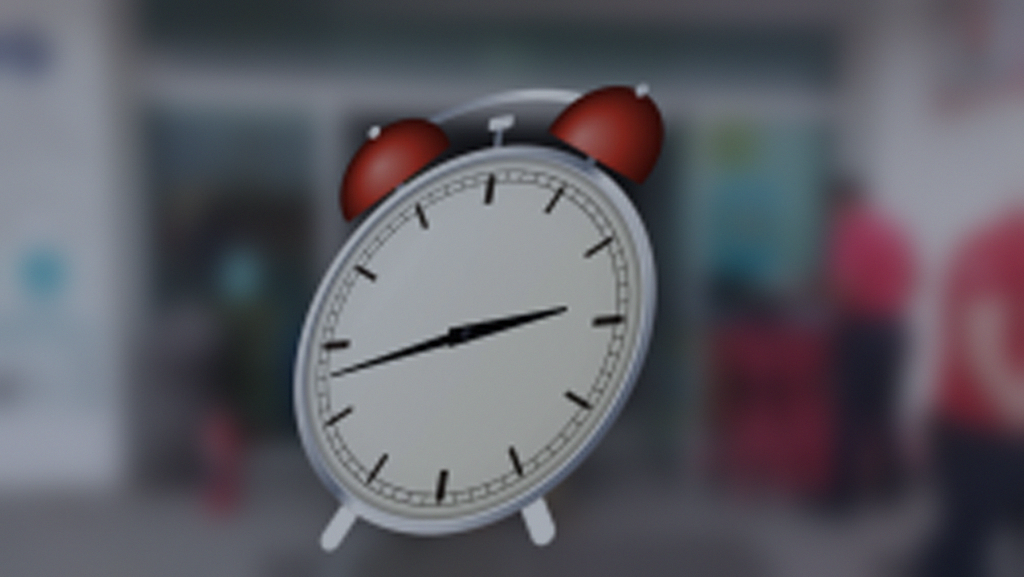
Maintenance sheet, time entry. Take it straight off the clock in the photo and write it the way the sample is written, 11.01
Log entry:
2.43
